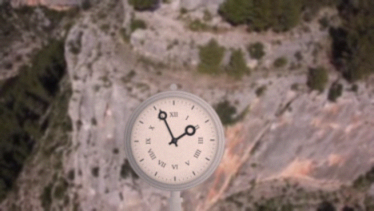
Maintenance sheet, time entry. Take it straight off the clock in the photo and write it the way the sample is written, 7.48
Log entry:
1.56
